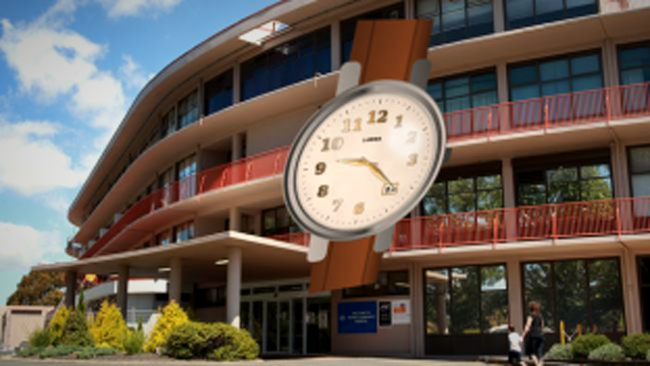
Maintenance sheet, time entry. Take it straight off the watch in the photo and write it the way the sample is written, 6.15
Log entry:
9.22
